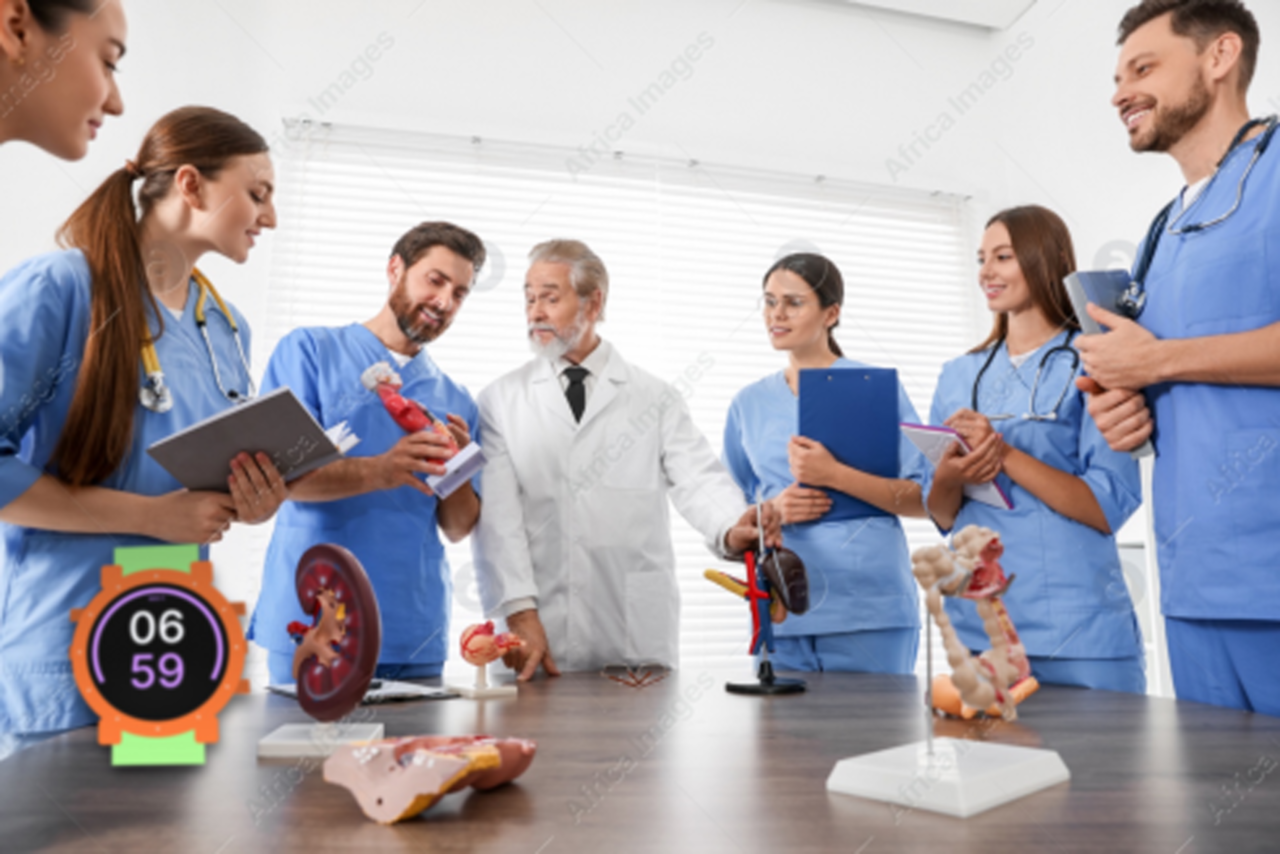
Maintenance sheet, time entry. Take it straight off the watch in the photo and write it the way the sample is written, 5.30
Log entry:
6.59
